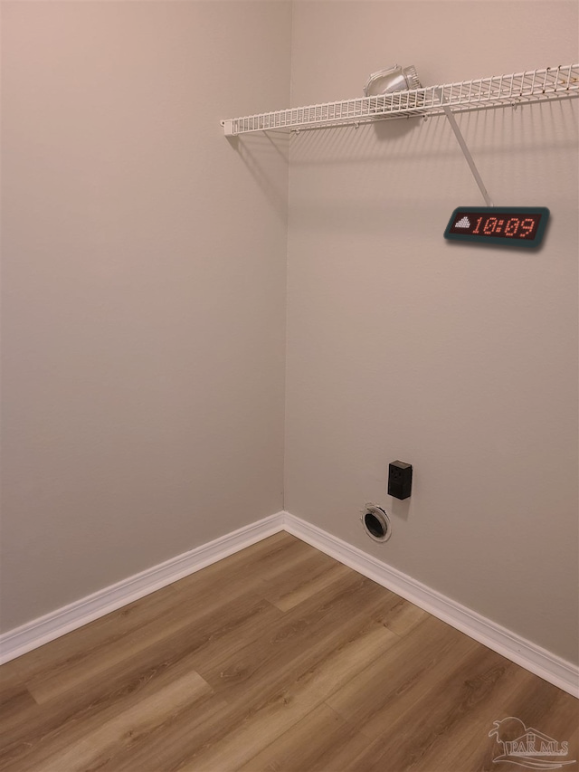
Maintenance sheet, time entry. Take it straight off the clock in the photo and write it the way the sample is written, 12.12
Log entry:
10.09
